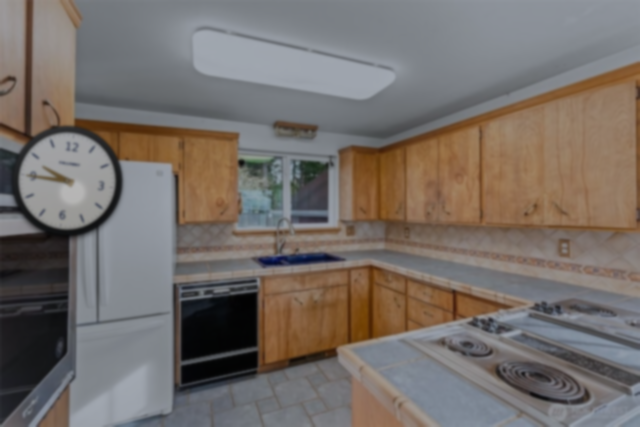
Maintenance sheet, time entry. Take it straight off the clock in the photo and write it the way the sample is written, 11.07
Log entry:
9.45
